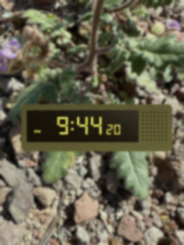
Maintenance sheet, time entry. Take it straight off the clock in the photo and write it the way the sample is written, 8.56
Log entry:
9.44
